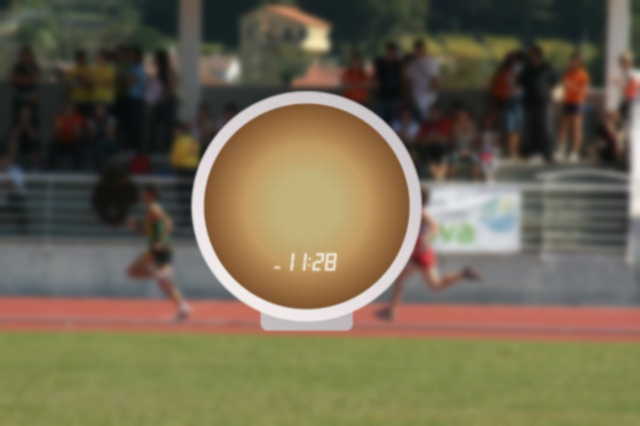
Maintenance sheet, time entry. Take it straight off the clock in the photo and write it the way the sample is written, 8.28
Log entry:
11.28
